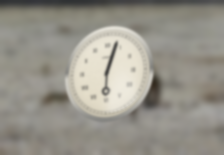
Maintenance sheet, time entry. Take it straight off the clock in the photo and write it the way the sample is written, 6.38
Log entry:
6.03
